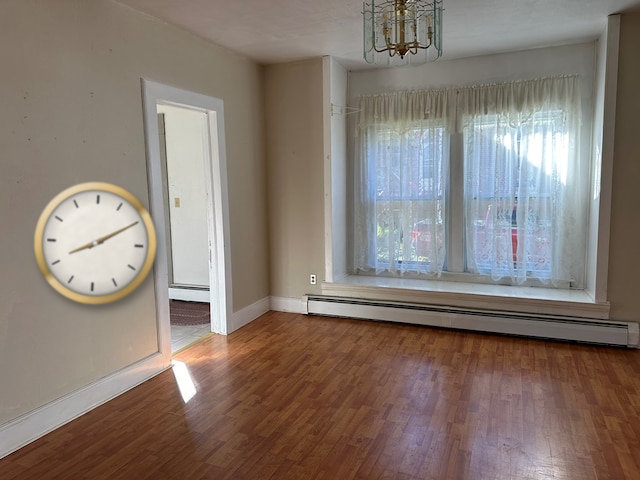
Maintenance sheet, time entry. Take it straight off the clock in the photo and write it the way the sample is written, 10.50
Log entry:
8.10
